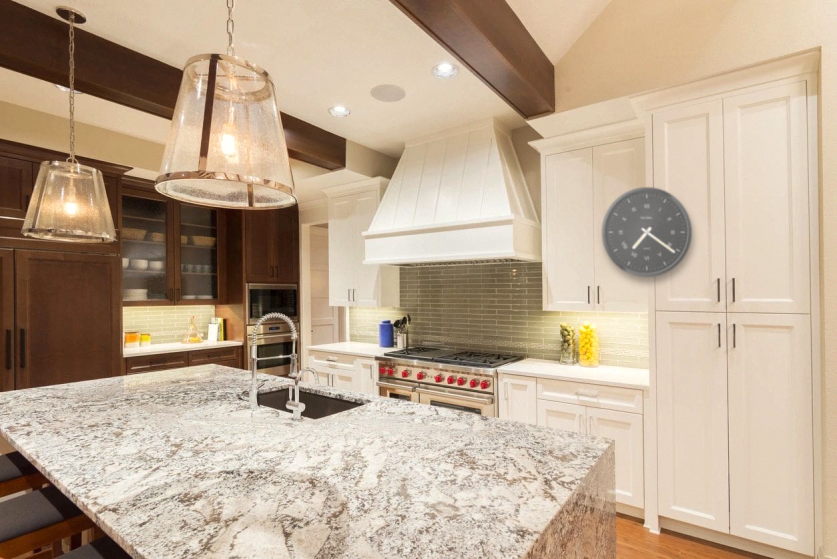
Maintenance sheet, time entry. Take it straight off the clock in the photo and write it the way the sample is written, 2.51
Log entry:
7.21
